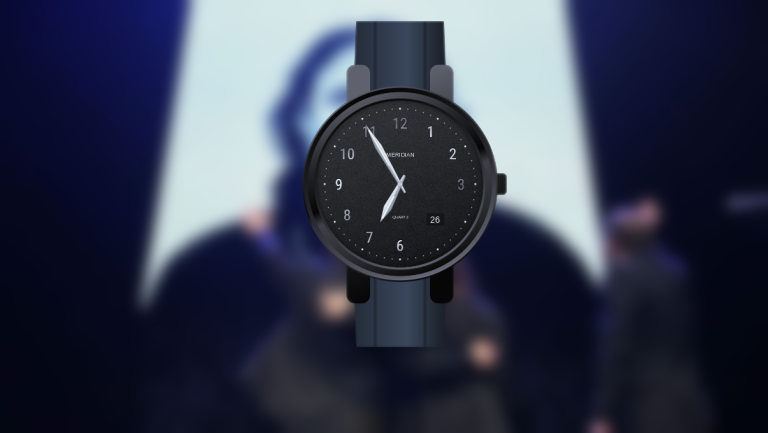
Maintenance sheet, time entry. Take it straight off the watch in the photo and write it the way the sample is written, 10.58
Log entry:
6.55
